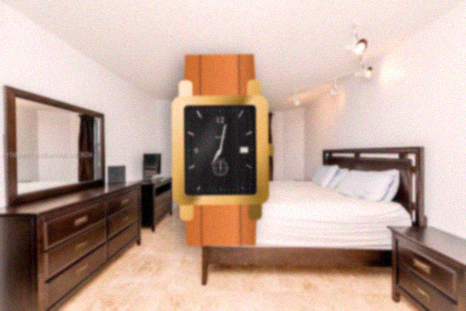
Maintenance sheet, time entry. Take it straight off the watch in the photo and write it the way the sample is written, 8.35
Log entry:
7.02
